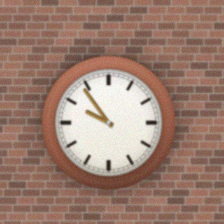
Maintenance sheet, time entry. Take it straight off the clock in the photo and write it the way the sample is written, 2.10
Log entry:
9.54
